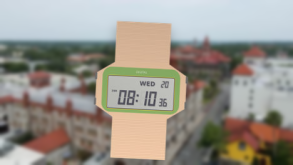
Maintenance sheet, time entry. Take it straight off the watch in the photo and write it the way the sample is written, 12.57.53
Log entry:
8.10.36
